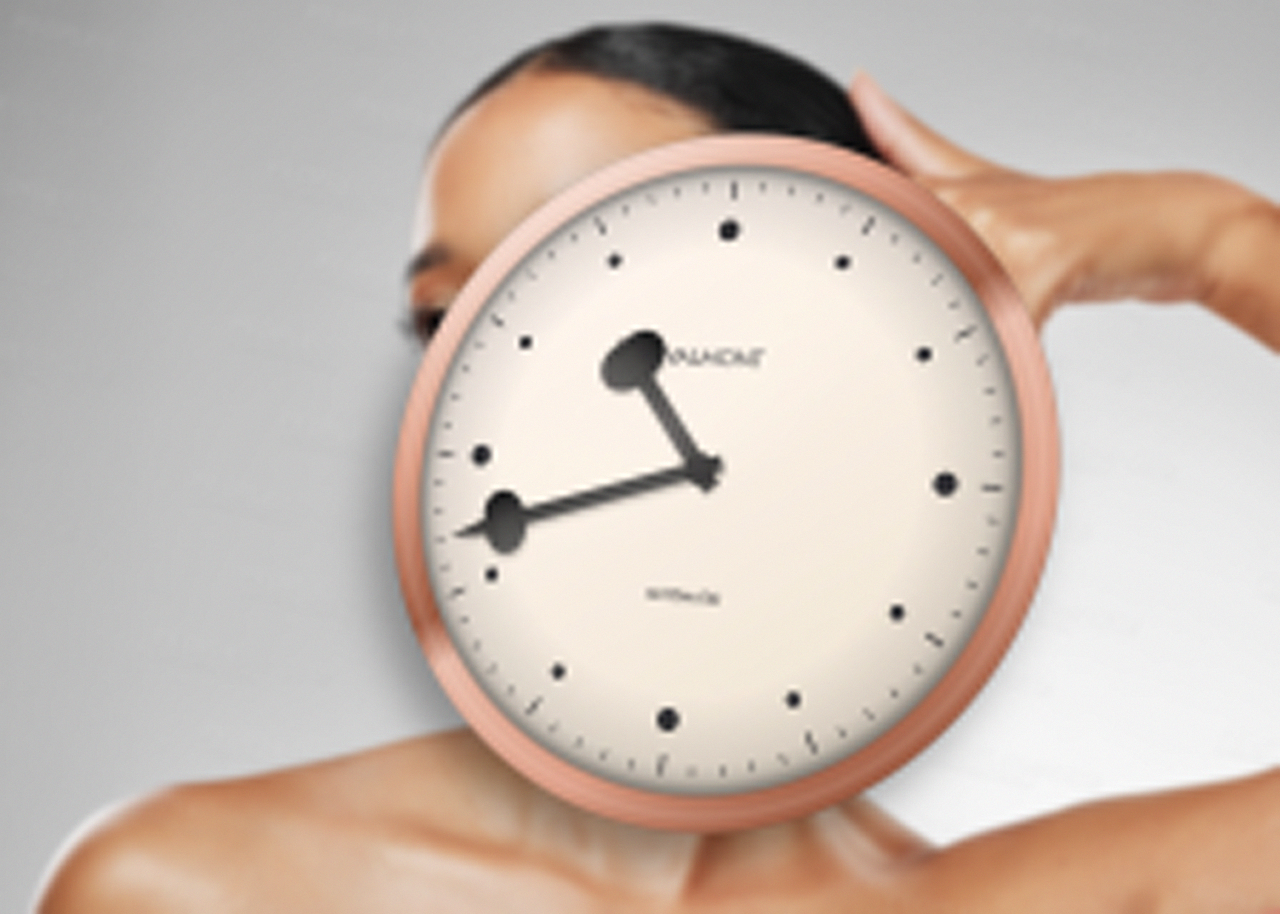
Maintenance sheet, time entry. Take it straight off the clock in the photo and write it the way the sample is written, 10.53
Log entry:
10.42
